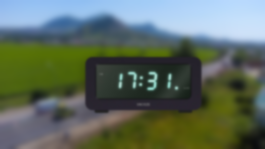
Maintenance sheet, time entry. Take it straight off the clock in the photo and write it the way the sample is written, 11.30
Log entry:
17.31
